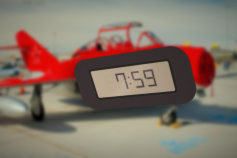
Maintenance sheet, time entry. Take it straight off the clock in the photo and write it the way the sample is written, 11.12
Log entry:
7.59
